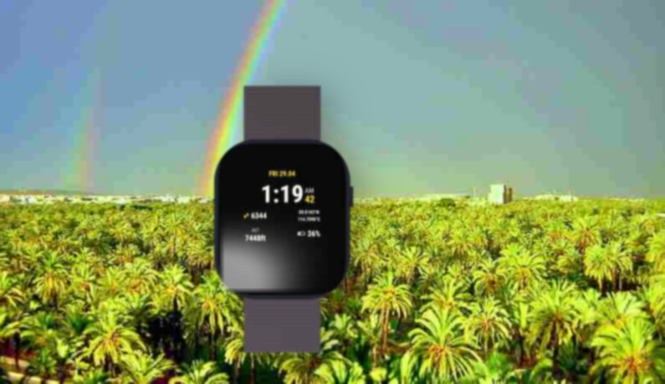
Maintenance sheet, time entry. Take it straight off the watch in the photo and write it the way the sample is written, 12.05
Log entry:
1.19
